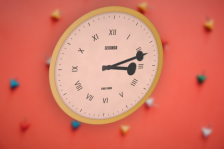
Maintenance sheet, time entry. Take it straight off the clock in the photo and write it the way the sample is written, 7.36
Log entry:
3.12
